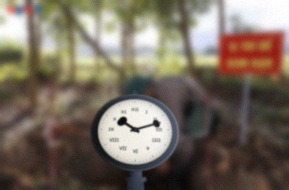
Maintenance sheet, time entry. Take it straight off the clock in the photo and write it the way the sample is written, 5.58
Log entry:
10.12
